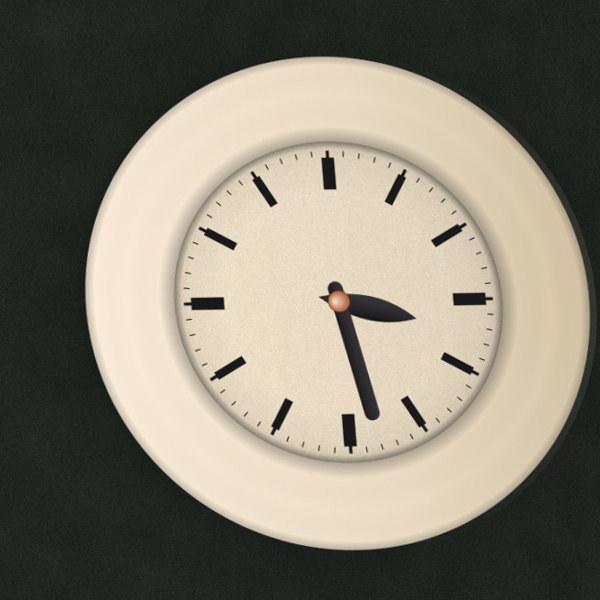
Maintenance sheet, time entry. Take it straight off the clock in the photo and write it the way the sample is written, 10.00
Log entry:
3.28
